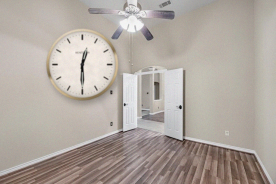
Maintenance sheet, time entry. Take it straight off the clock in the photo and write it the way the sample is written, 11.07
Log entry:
12.30
